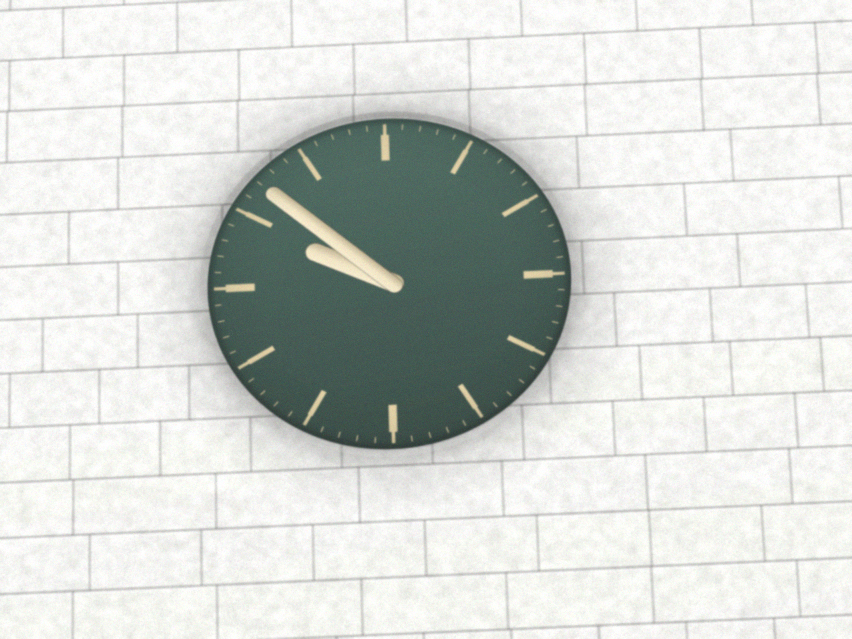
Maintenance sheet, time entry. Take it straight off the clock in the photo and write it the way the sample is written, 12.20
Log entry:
9.52
